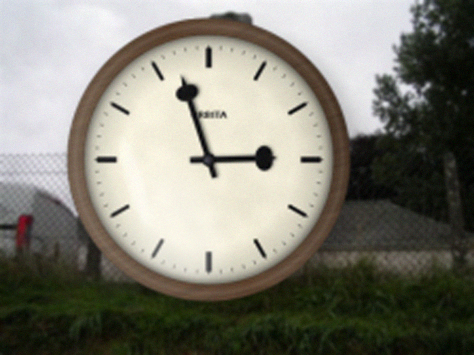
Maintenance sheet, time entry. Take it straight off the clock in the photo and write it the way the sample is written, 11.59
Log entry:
2.57
